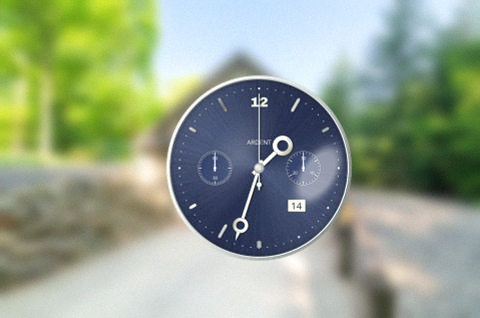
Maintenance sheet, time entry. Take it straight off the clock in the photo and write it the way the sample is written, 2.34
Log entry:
1.33
